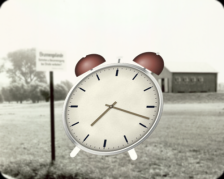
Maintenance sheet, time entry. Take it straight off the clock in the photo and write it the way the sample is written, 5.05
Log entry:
7.18
